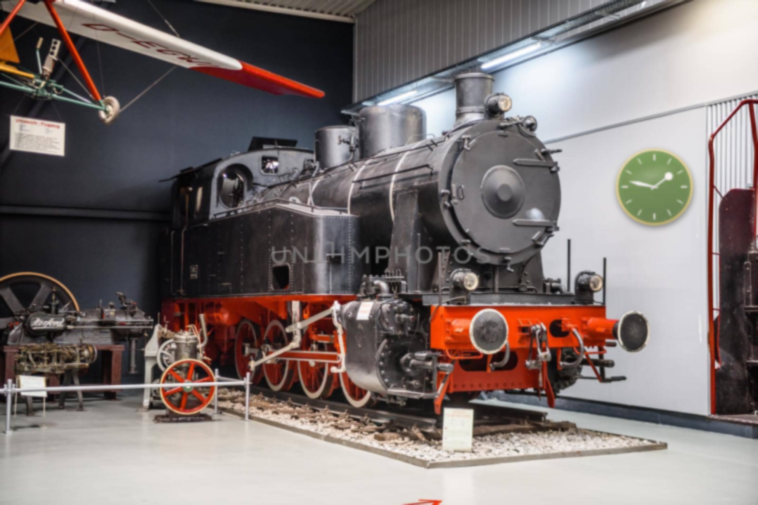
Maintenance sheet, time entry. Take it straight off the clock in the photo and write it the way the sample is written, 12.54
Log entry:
1.47
